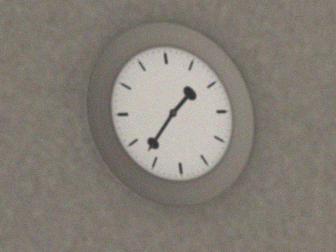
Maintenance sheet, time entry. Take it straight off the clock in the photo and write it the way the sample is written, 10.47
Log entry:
1.37
